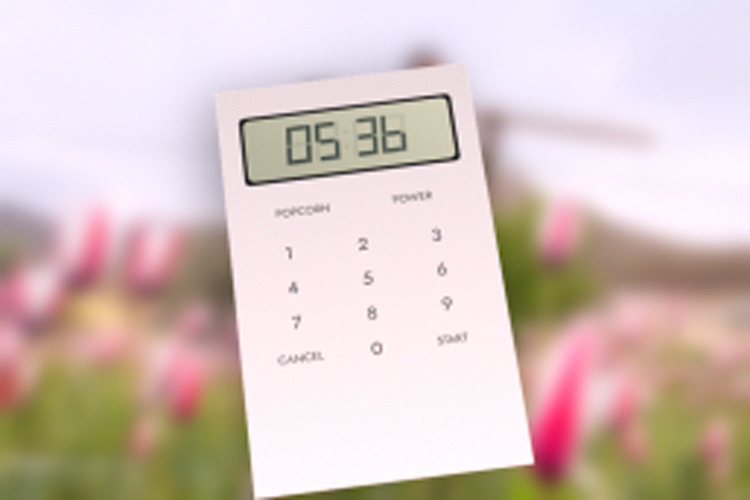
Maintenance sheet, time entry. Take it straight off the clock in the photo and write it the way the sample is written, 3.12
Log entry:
5.36
